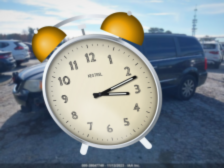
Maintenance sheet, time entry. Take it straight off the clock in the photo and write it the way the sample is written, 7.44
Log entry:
3.12
